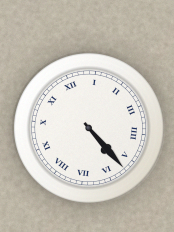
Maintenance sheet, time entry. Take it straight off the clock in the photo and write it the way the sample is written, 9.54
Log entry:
5.27
